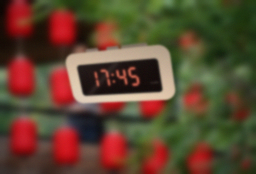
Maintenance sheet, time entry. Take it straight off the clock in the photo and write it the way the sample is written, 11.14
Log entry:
17.45
